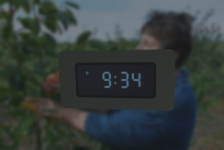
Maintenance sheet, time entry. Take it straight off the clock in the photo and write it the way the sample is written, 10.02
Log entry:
9.34
